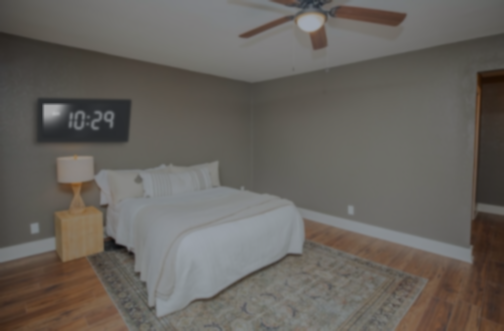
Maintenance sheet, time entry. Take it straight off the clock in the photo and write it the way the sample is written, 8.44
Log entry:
10.29
